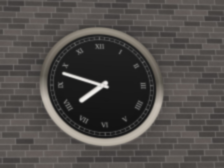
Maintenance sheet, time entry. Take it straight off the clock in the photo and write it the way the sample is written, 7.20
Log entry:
7.48
